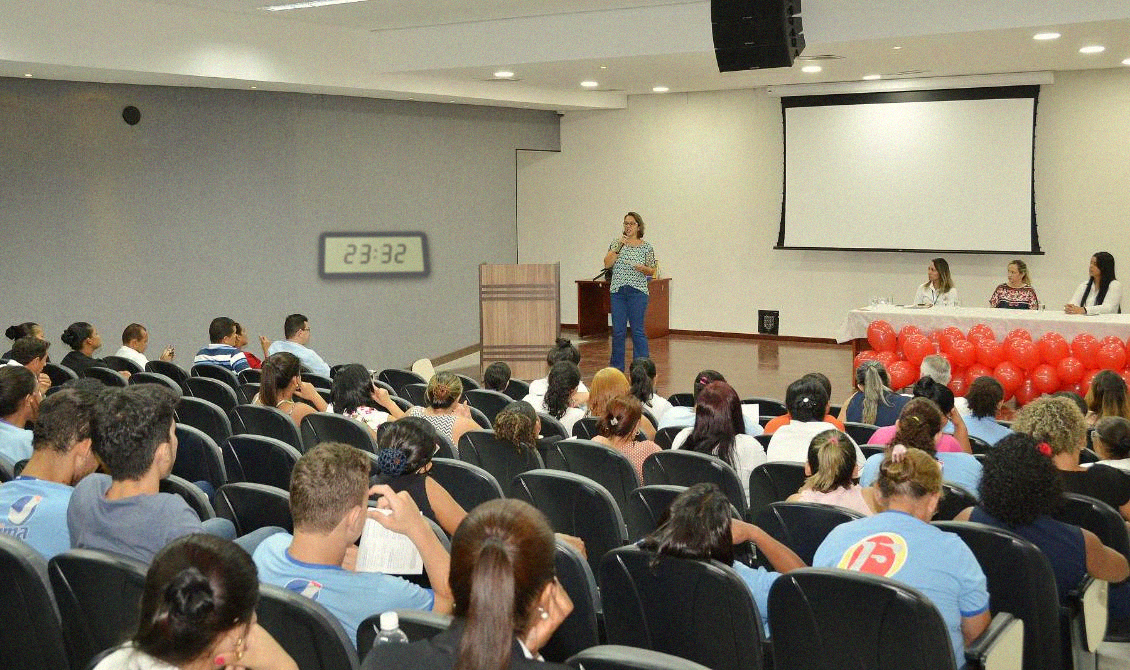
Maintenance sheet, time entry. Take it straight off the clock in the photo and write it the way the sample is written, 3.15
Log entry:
23.32
